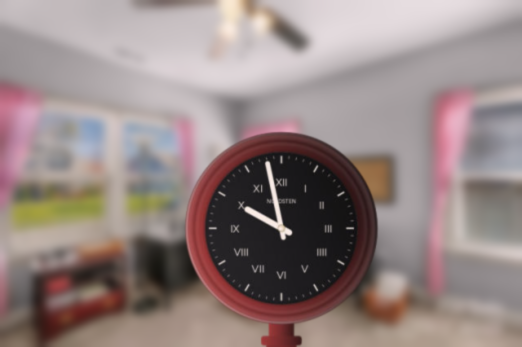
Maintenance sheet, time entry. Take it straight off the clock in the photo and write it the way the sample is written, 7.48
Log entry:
9.58
